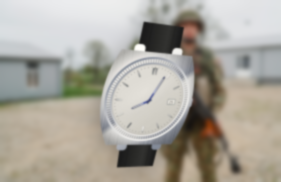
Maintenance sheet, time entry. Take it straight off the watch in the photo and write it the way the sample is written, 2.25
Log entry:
8.04
